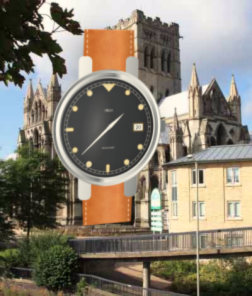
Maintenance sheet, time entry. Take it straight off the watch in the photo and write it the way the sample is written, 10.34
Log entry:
1.38
